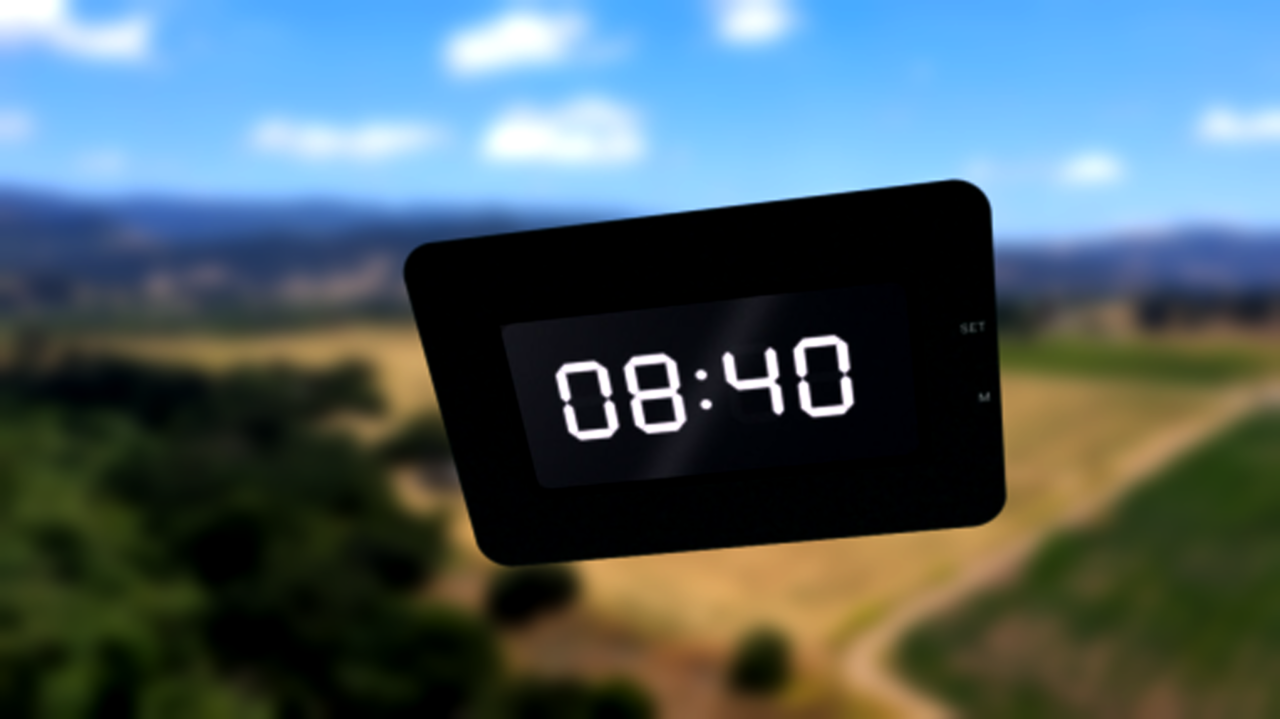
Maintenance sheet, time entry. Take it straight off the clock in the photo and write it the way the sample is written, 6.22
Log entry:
8.40
